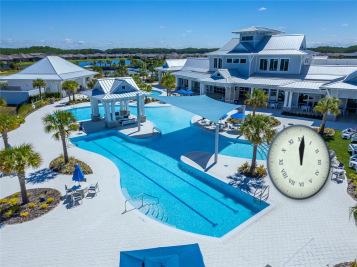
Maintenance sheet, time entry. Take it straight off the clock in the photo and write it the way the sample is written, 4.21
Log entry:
12.01
